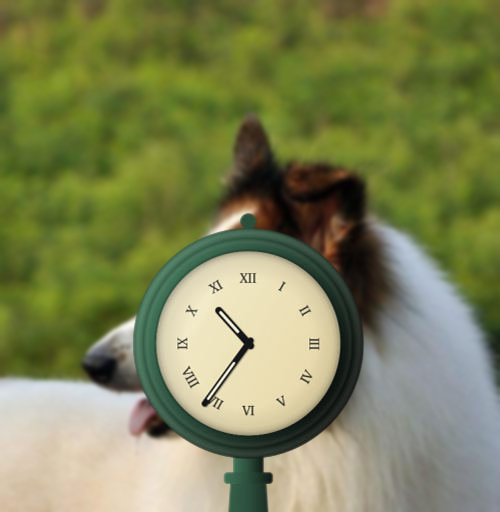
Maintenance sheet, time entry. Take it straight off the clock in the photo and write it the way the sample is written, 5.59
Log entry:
10.36
